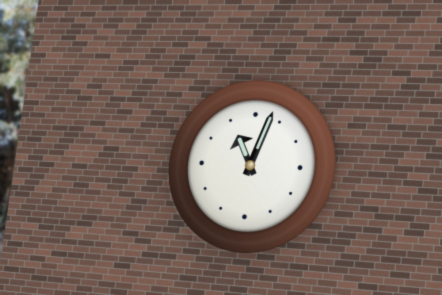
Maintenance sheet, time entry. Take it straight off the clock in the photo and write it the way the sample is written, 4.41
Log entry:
11.03
